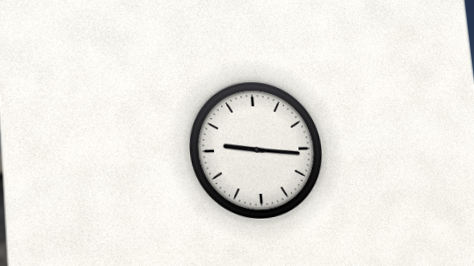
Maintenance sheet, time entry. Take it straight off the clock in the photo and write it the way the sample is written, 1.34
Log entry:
9.16
